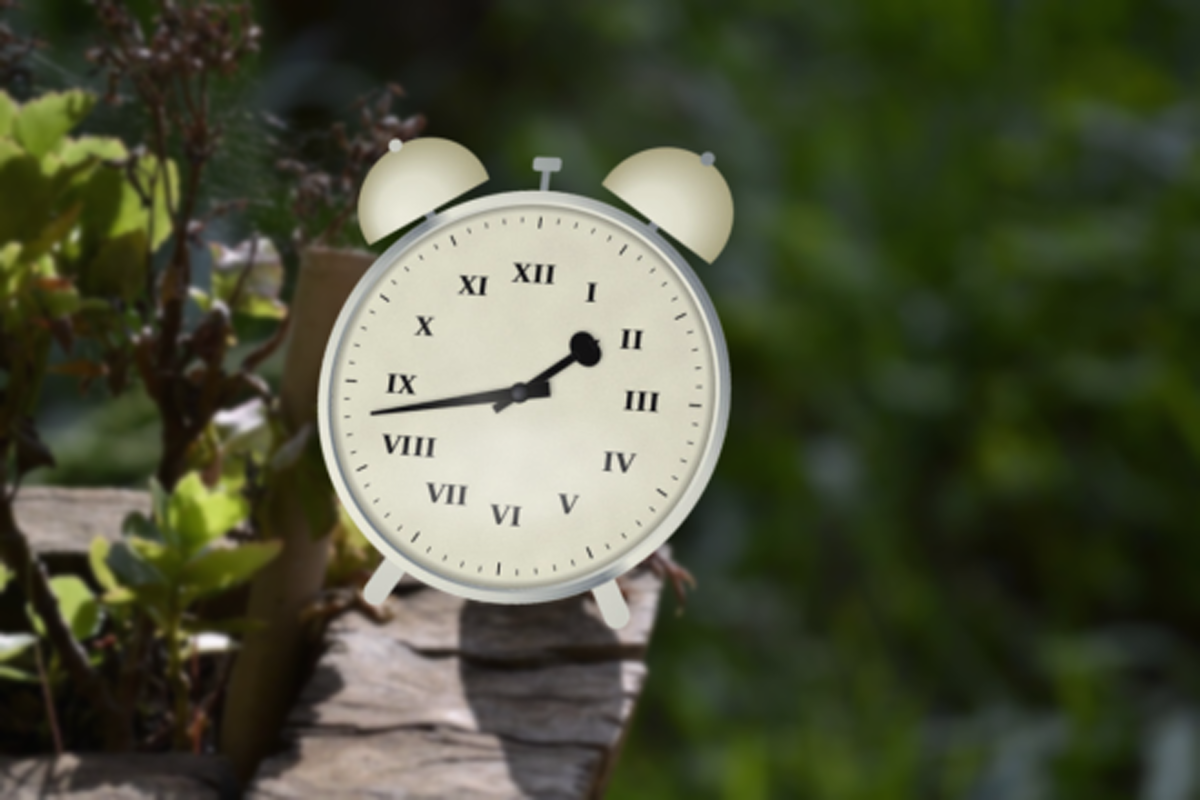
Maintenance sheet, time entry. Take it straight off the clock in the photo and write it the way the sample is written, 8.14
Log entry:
1.43
